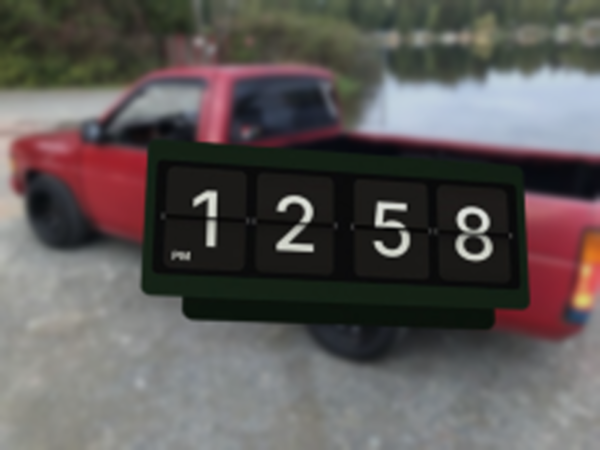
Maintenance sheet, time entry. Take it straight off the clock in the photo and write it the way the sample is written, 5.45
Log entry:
12.58
